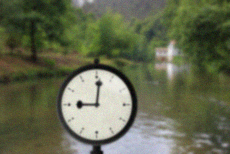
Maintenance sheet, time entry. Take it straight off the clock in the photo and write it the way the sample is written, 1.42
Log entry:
9.01
